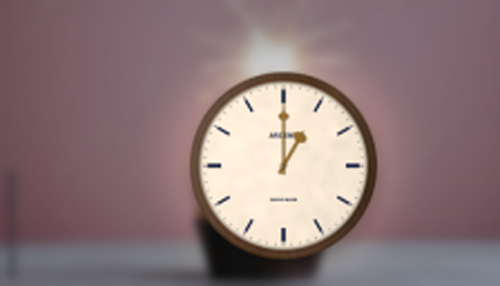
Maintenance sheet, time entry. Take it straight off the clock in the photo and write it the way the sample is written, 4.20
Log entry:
1.00
